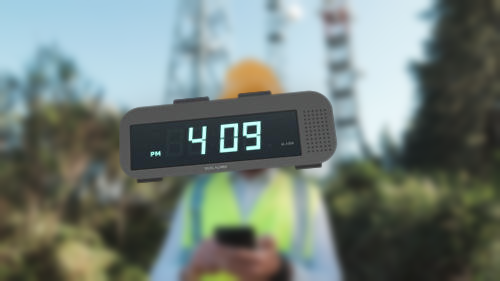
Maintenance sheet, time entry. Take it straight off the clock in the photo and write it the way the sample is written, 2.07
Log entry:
4.09
